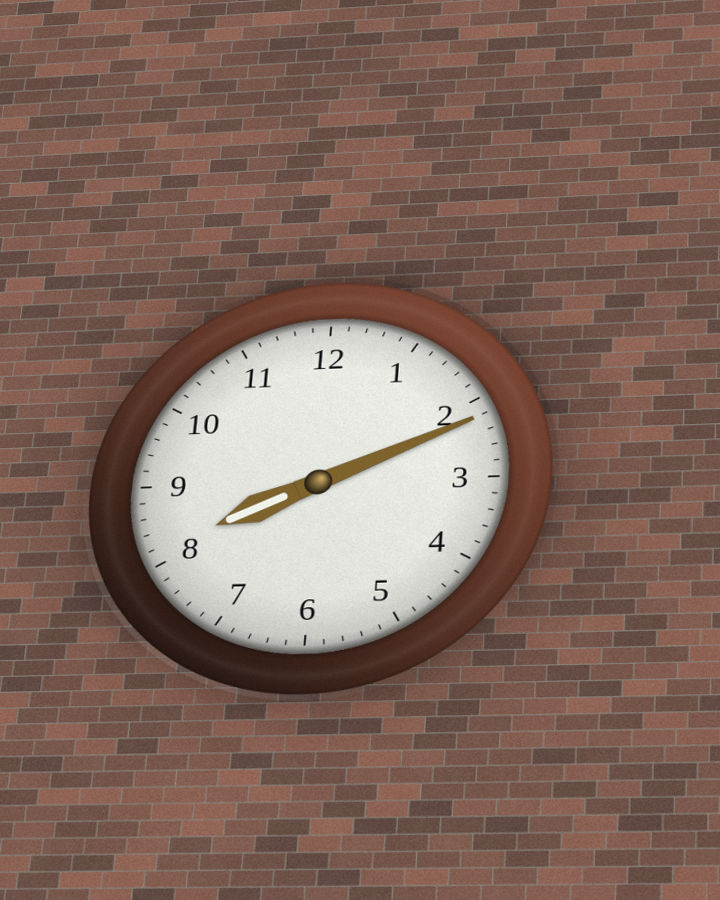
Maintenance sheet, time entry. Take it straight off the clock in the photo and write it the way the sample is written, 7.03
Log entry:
8.11
